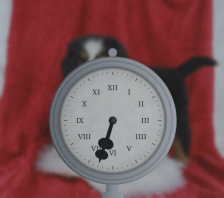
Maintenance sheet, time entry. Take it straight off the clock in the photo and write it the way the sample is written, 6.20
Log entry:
6.33
